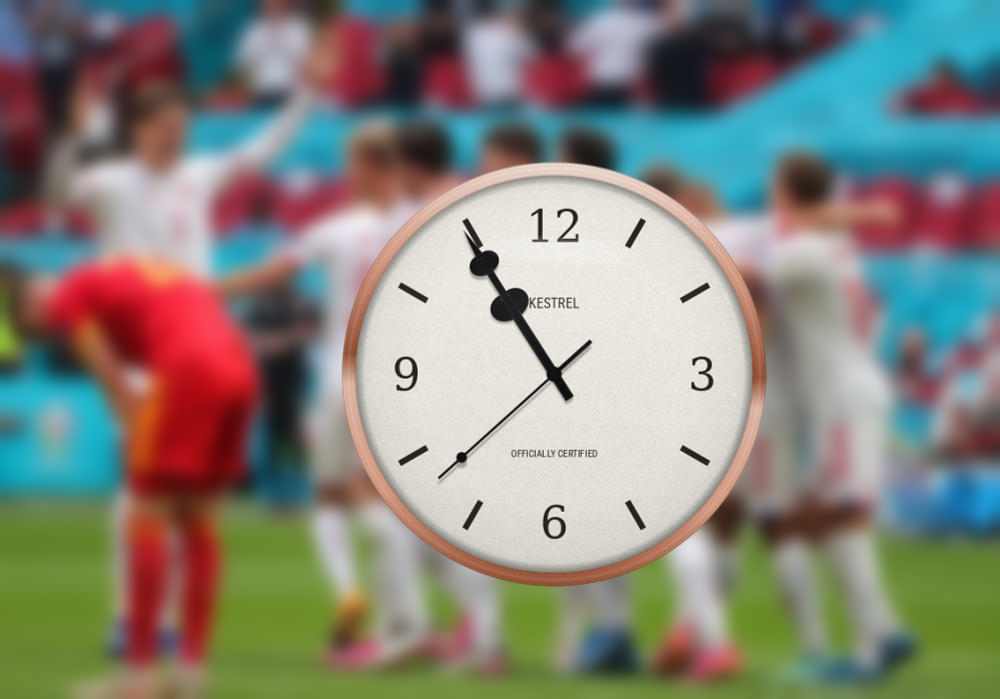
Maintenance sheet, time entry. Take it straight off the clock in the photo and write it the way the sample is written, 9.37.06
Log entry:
10.54.38
